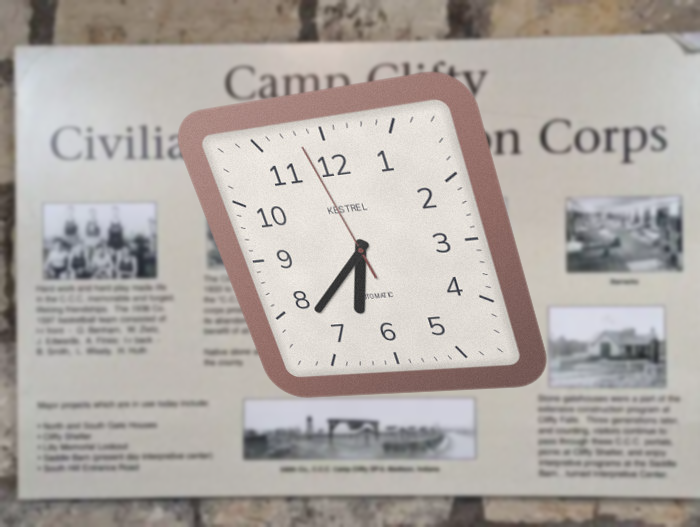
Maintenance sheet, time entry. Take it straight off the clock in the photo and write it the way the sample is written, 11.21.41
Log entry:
6.37.58
